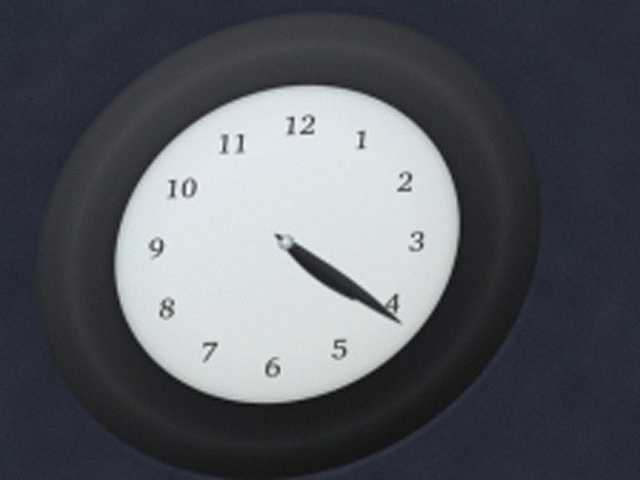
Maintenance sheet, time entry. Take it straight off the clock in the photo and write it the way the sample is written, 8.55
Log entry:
4.21
